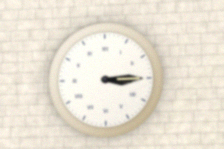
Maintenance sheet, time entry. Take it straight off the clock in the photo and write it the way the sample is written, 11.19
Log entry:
3.15
